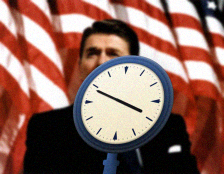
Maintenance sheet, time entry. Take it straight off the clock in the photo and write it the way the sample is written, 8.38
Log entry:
3.49
